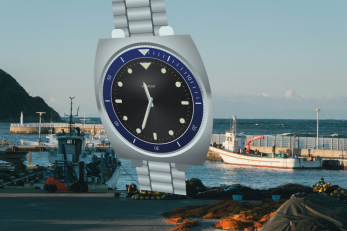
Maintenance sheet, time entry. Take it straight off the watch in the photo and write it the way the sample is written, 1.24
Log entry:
11.34
